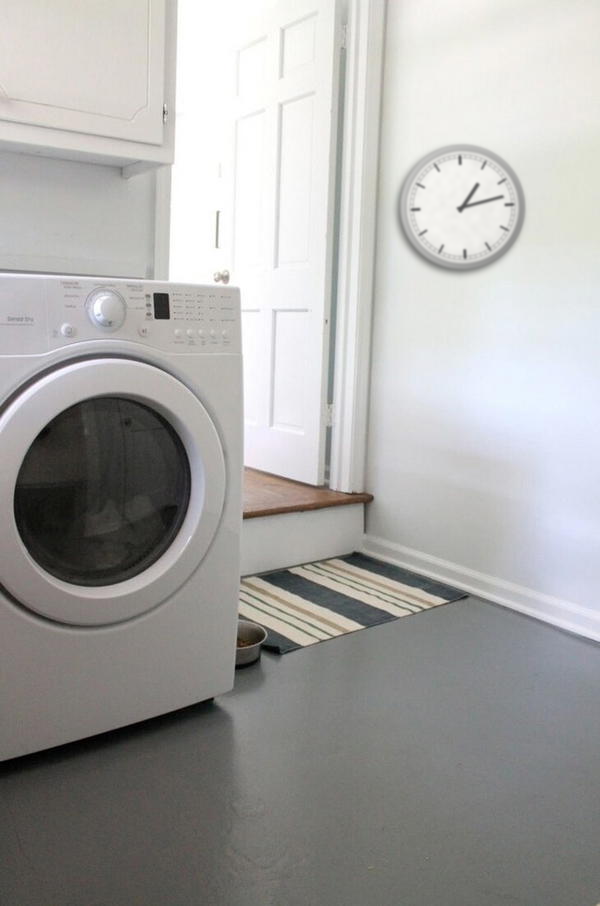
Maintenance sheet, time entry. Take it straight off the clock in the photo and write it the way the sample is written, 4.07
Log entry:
1.13
